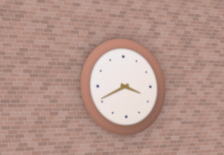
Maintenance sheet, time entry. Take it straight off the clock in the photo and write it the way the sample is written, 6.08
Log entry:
3.41
